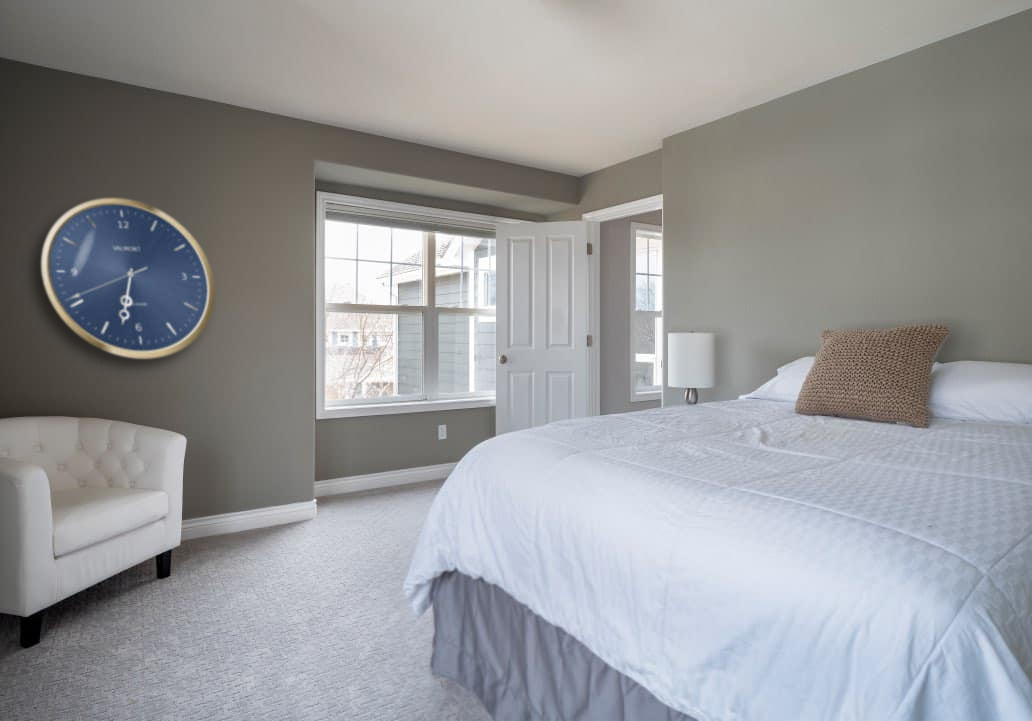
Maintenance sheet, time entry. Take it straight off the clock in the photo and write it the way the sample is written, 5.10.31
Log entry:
6.32.41
